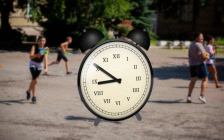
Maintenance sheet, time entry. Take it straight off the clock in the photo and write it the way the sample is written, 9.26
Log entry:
8.51
